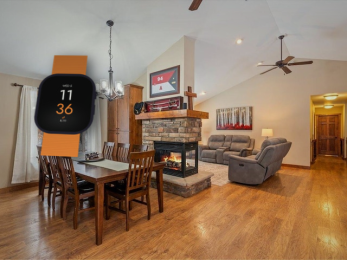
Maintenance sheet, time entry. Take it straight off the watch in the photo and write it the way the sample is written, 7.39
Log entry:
11.36
